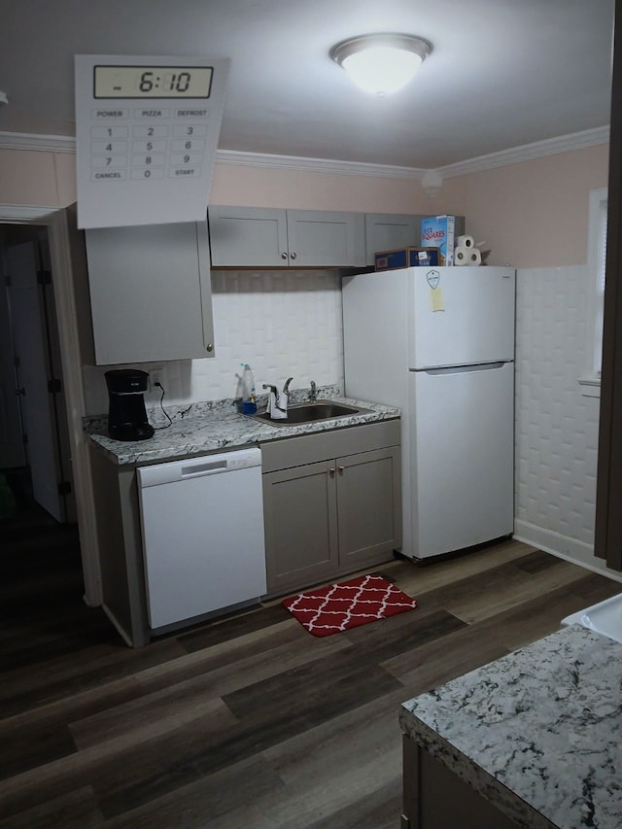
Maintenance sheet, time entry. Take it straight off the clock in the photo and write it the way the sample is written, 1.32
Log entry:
6.10
